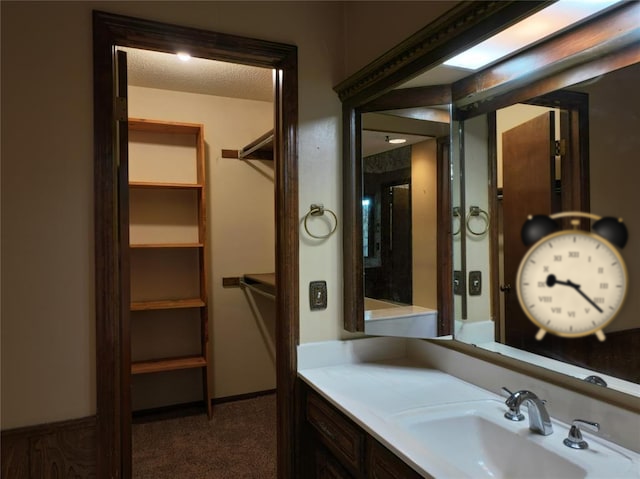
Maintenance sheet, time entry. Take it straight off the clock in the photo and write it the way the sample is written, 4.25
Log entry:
9.22
